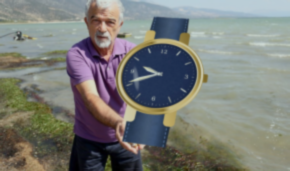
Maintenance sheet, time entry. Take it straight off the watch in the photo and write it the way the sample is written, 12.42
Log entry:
9.41
